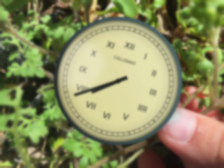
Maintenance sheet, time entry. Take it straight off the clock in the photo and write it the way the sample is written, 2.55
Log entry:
7.39
